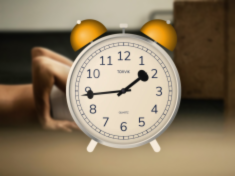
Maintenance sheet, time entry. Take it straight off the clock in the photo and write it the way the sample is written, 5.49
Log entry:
1.44
